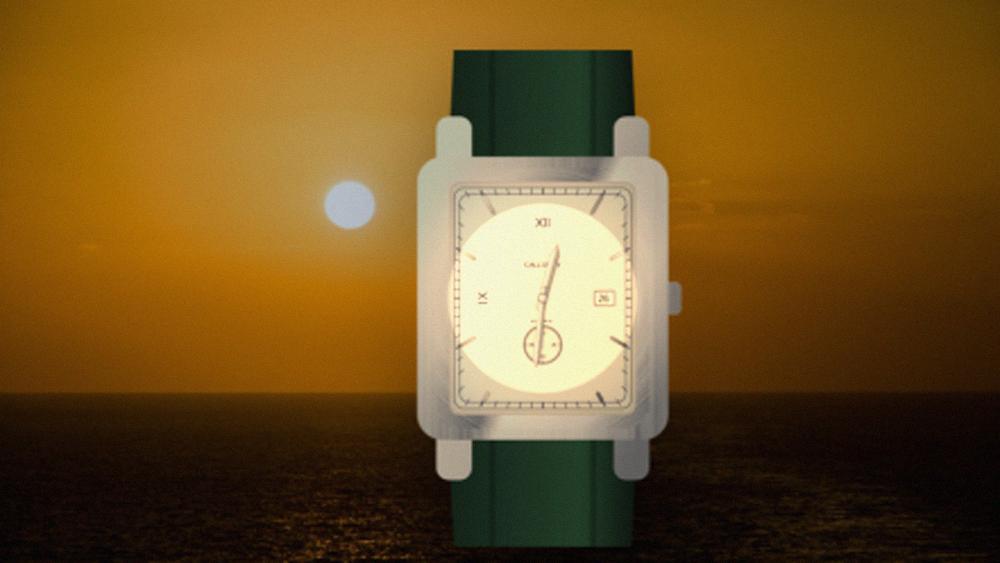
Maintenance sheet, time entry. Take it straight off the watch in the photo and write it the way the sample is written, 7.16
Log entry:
12.31
